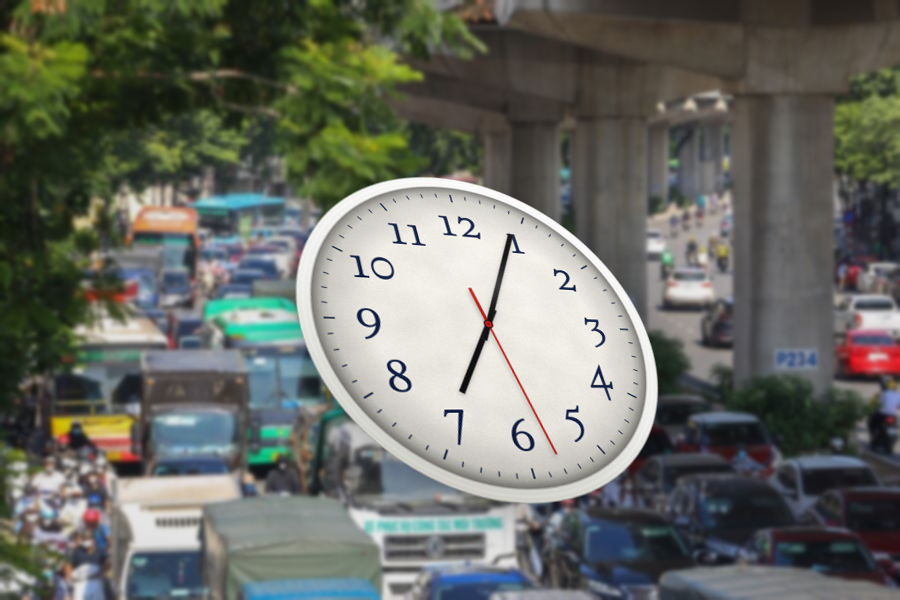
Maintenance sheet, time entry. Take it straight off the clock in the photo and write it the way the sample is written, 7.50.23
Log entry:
7.04.28
